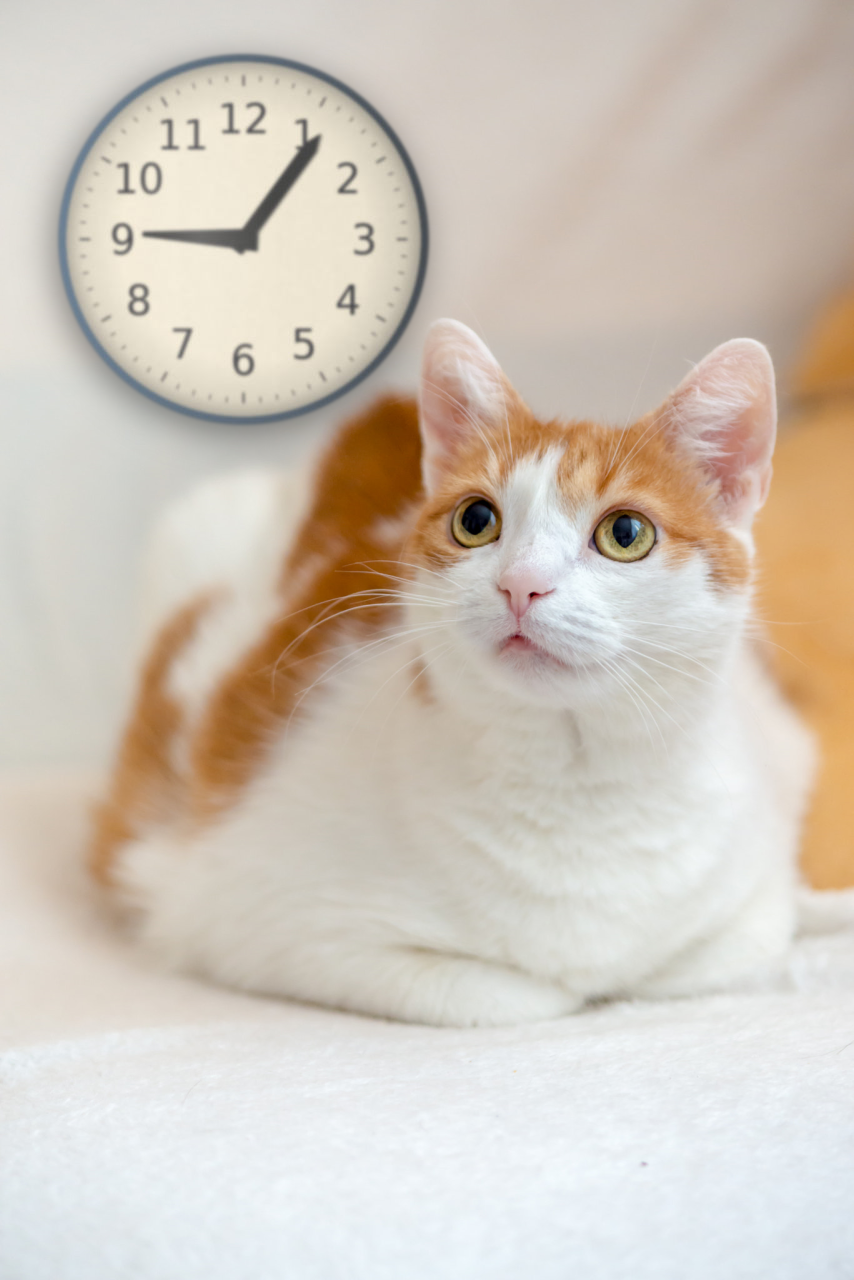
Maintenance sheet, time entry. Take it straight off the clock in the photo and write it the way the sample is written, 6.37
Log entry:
9.06
